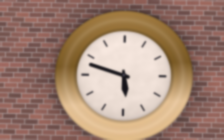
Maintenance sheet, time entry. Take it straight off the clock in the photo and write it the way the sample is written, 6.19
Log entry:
5.48
